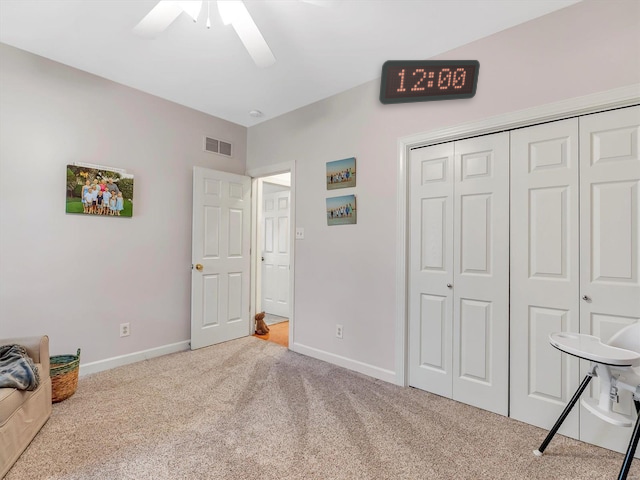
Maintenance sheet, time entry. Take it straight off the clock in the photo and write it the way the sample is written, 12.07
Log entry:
12.00
